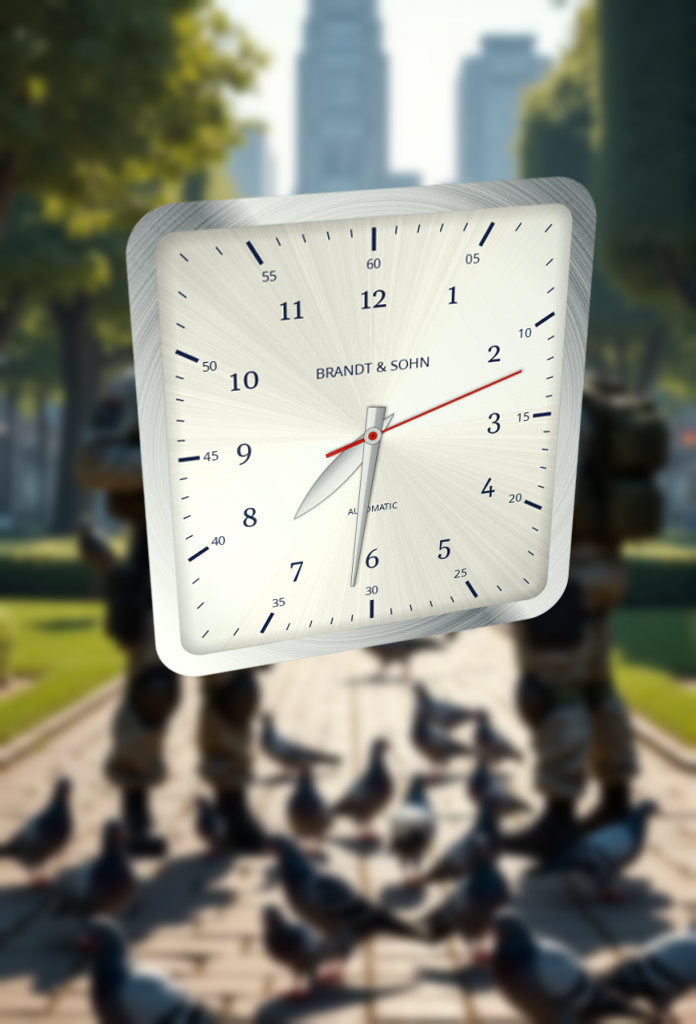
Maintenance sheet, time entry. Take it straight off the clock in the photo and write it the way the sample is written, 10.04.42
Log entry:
7.31.12
